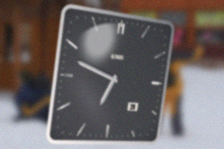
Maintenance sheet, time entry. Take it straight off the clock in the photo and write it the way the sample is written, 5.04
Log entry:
6.48
